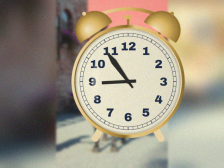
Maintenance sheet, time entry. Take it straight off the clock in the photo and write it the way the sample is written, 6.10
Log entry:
8.54
